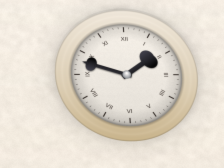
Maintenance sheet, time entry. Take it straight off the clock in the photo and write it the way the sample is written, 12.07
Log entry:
1.48
